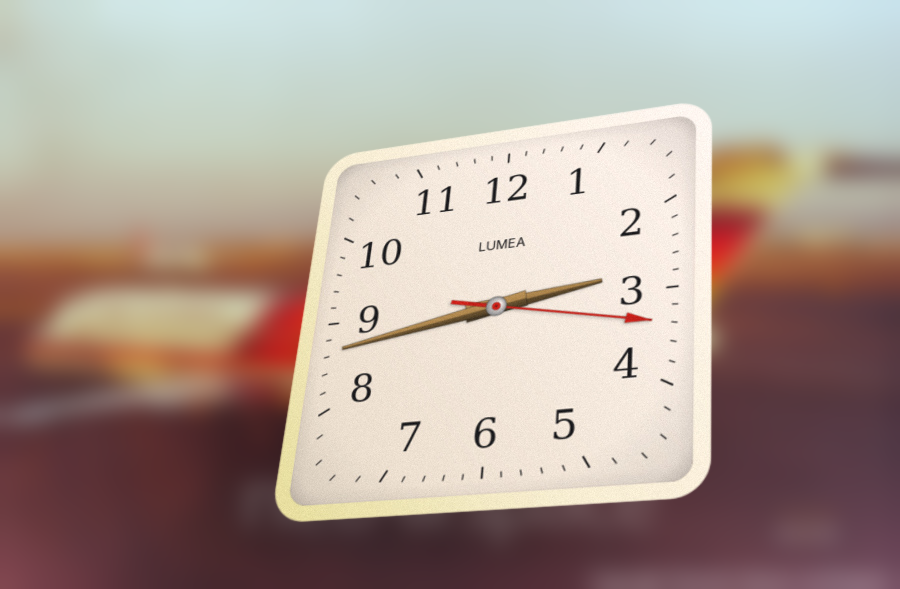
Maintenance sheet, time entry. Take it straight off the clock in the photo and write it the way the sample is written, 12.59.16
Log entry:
2.43.17
